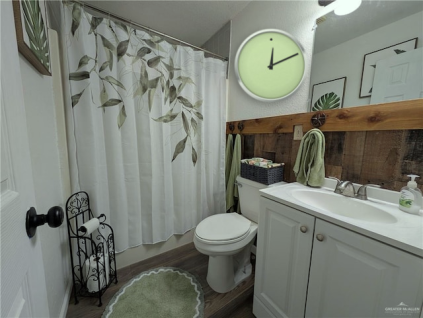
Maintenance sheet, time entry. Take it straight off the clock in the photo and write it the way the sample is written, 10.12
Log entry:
12.11
